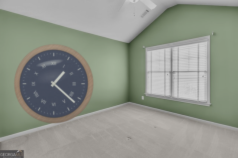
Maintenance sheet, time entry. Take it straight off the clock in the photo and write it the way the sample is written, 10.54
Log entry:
1.22
